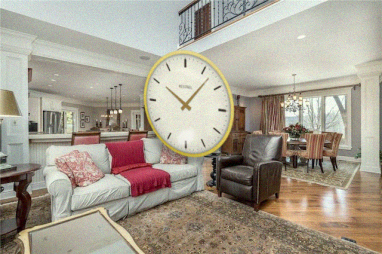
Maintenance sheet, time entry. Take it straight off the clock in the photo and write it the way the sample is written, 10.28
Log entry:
10.07
